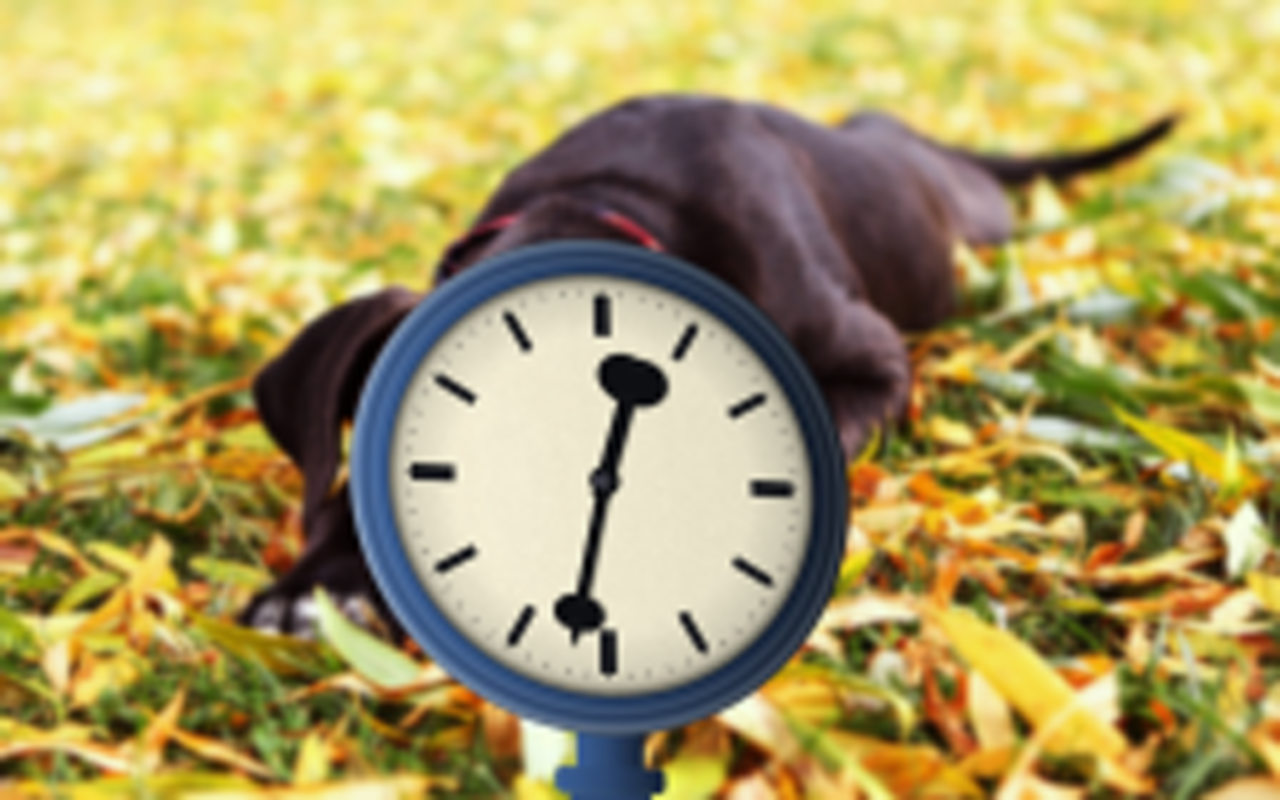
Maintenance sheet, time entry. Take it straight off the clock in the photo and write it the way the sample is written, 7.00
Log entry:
12.32
